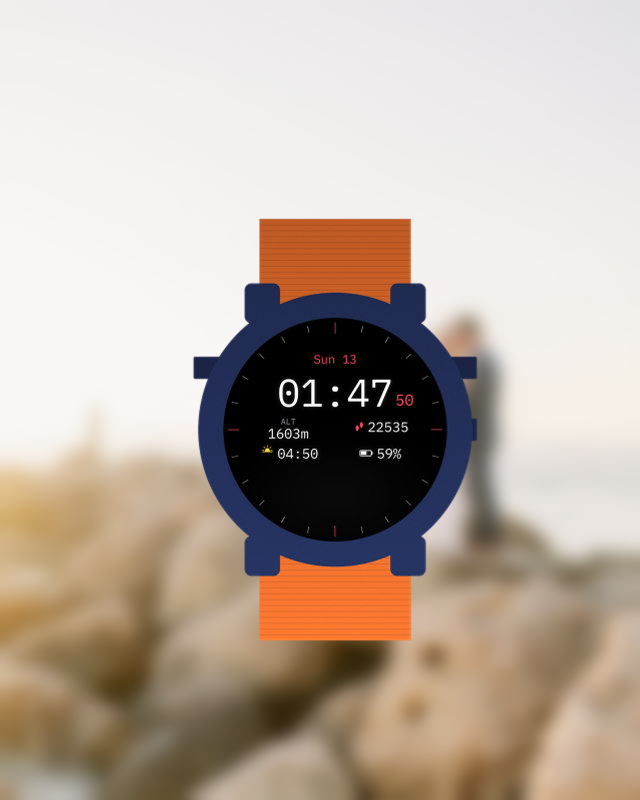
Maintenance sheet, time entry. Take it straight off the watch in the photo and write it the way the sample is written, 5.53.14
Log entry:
1.47.50
